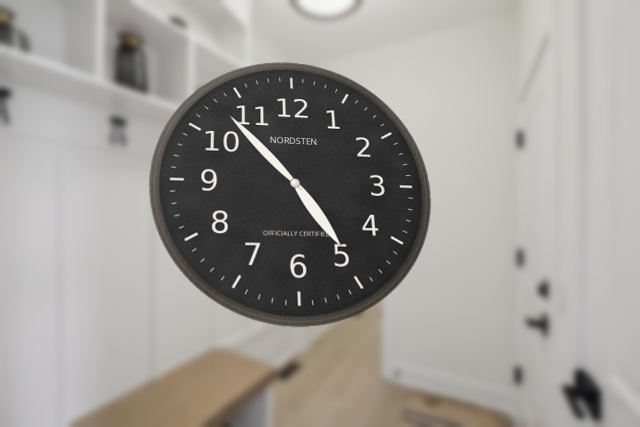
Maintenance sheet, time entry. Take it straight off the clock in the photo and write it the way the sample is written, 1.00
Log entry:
4.53
